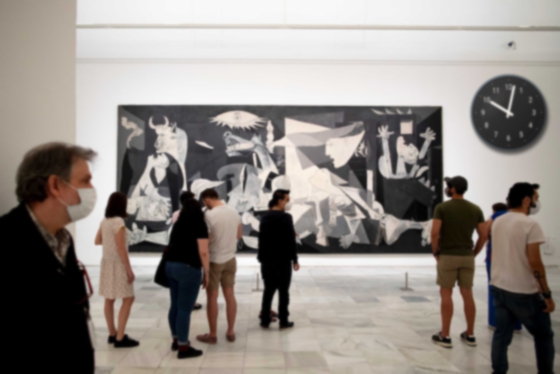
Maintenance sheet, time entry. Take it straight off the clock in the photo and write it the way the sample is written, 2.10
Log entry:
10.02
